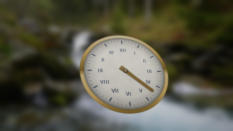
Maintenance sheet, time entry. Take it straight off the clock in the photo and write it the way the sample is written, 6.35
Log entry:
4.22
